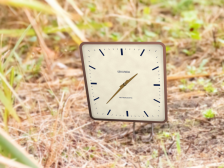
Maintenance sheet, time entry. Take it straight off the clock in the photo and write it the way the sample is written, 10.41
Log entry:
1.37
